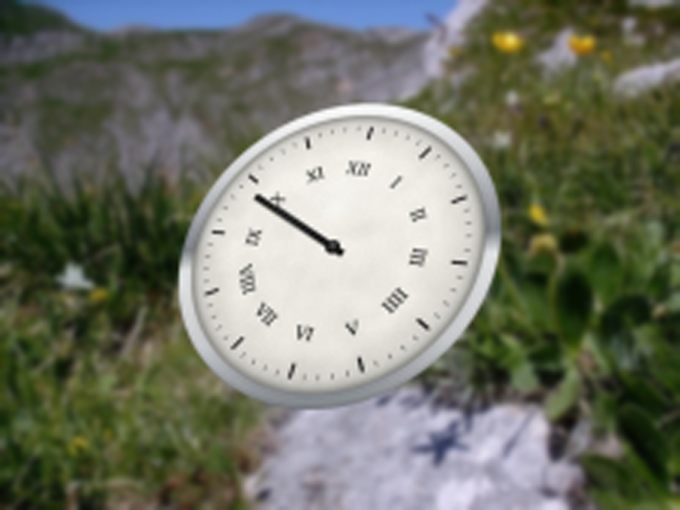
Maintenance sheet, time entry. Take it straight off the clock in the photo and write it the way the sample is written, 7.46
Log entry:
9.49
